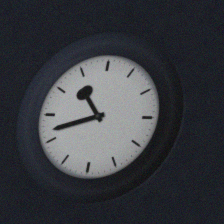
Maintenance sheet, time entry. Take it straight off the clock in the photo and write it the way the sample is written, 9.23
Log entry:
10.42
